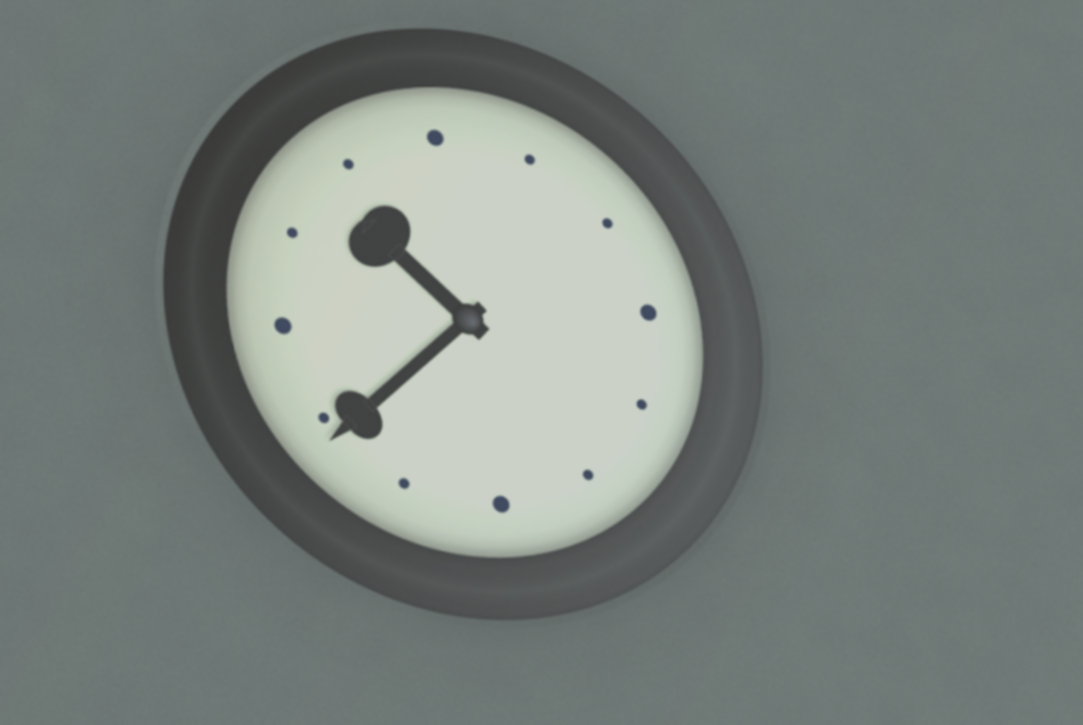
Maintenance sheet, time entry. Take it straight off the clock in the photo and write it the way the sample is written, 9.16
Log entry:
10.39
